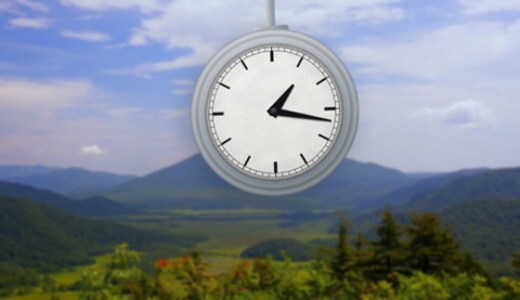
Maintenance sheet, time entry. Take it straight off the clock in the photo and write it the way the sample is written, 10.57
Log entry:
1.17
